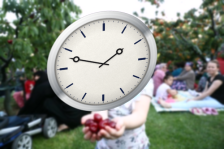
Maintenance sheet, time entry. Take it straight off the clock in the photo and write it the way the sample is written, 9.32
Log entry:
1.48
